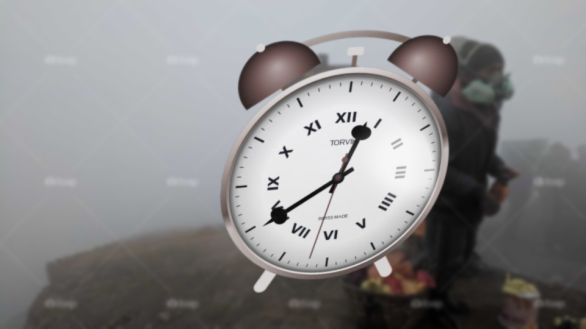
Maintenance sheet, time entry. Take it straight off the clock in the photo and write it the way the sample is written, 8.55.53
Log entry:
12.39.32
